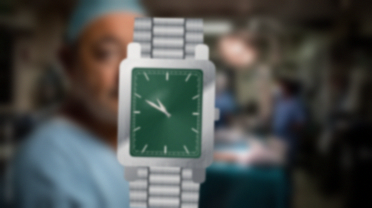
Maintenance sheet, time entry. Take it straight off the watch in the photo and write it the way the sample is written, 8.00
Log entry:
10.50
